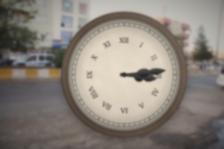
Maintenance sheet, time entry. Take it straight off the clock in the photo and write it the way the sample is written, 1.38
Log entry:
3.14
